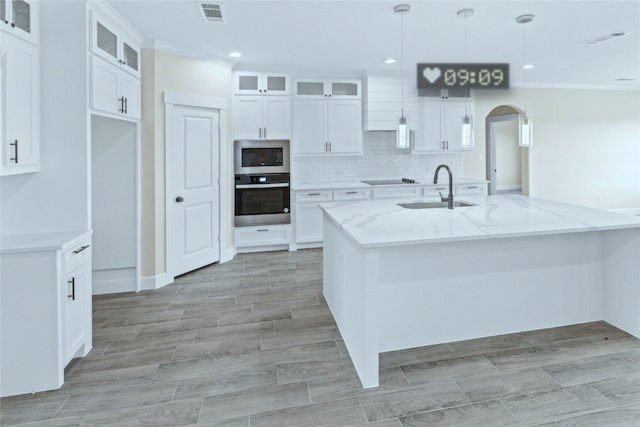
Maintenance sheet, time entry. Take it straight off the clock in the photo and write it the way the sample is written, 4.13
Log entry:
9.09
